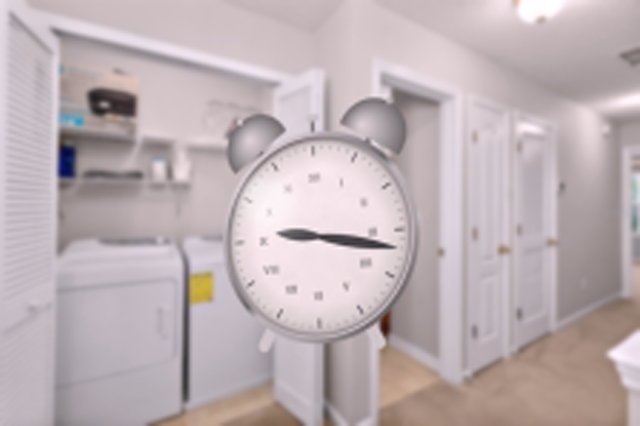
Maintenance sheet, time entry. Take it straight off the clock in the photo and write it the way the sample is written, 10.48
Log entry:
9.17
